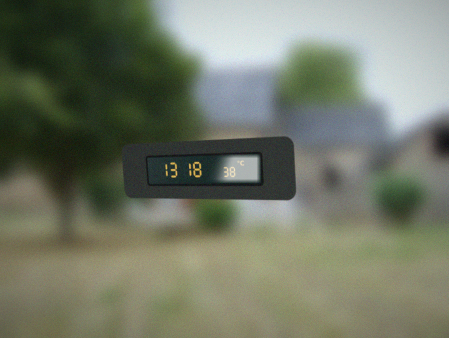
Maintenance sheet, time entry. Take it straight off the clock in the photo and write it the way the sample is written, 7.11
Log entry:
13.18
